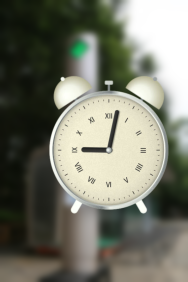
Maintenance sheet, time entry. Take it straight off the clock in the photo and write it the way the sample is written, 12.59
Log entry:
9.02
